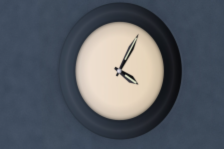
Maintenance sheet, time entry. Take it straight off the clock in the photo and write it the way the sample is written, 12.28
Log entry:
4.05
